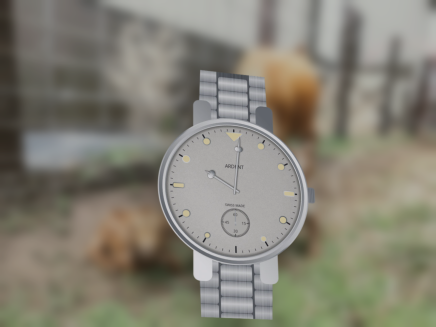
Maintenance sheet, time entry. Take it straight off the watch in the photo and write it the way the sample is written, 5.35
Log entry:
10.01
